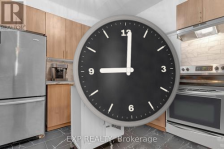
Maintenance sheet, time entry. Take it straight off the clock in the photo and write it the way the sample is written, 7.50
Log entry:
9.01
